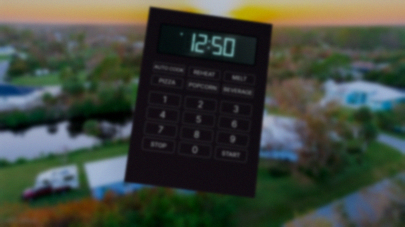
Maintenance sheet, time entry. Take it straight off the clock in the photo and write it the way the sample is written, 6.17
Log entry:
12.50
